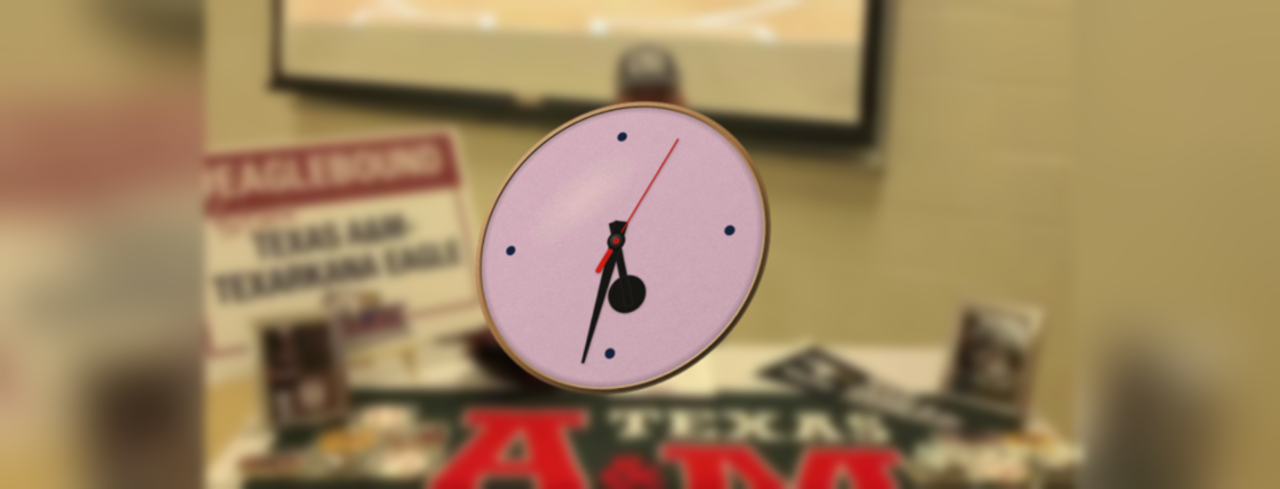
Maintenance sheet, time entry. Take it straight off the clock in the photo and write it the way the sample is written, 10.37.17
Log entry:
5.32.05
